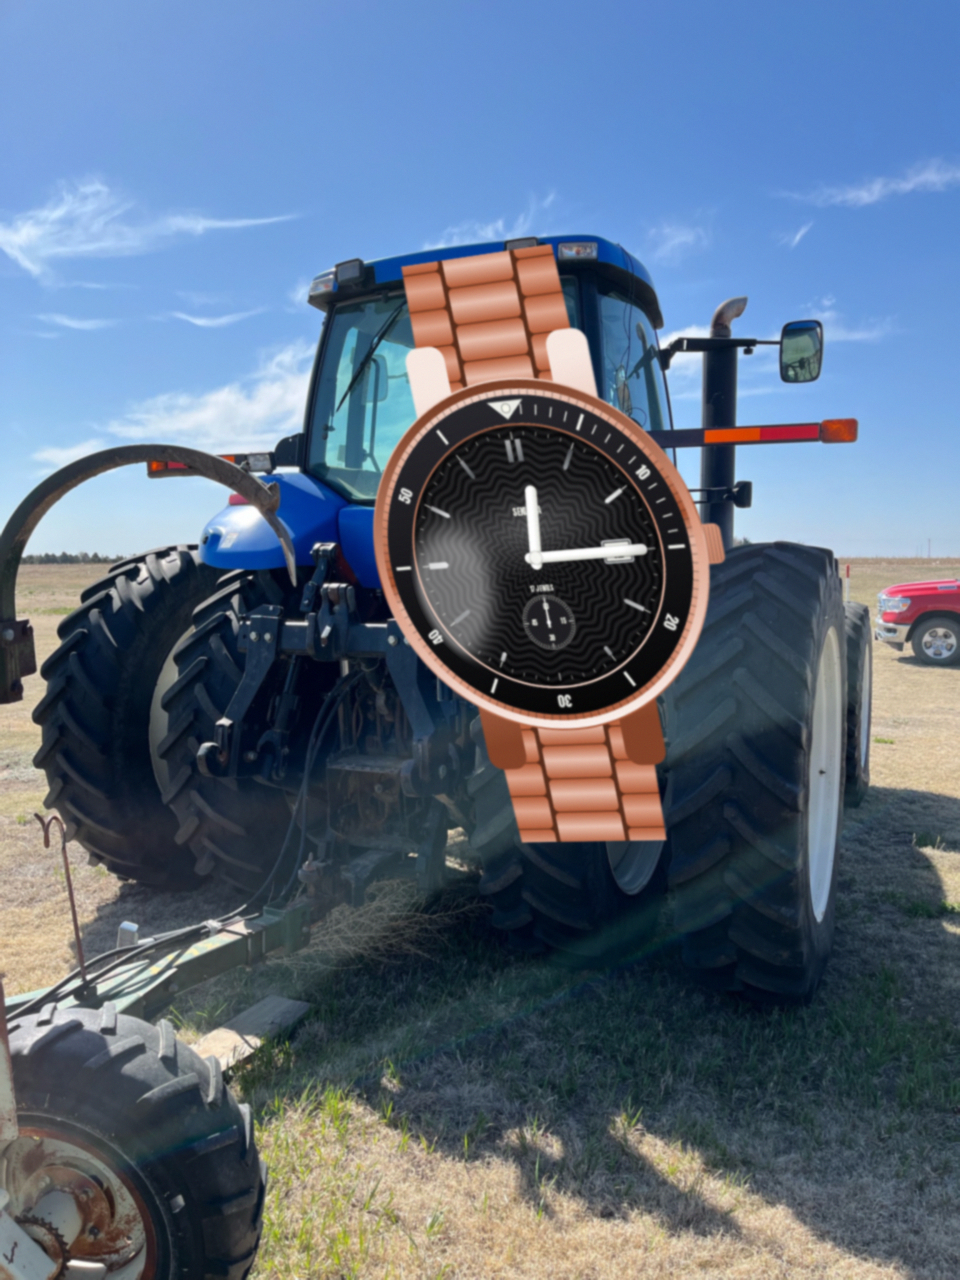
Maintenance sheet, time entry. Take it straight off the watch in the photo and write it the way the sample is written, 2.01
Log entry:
12.15
